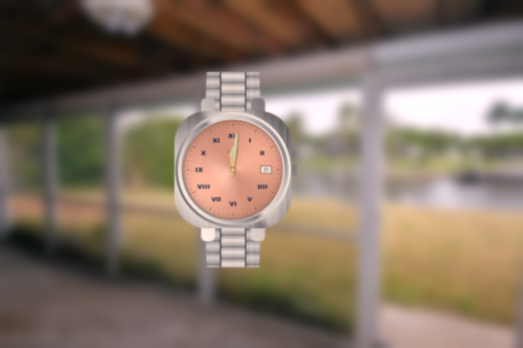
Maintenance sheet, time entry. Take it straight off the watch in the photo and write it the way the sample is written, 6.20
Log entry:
12.01
